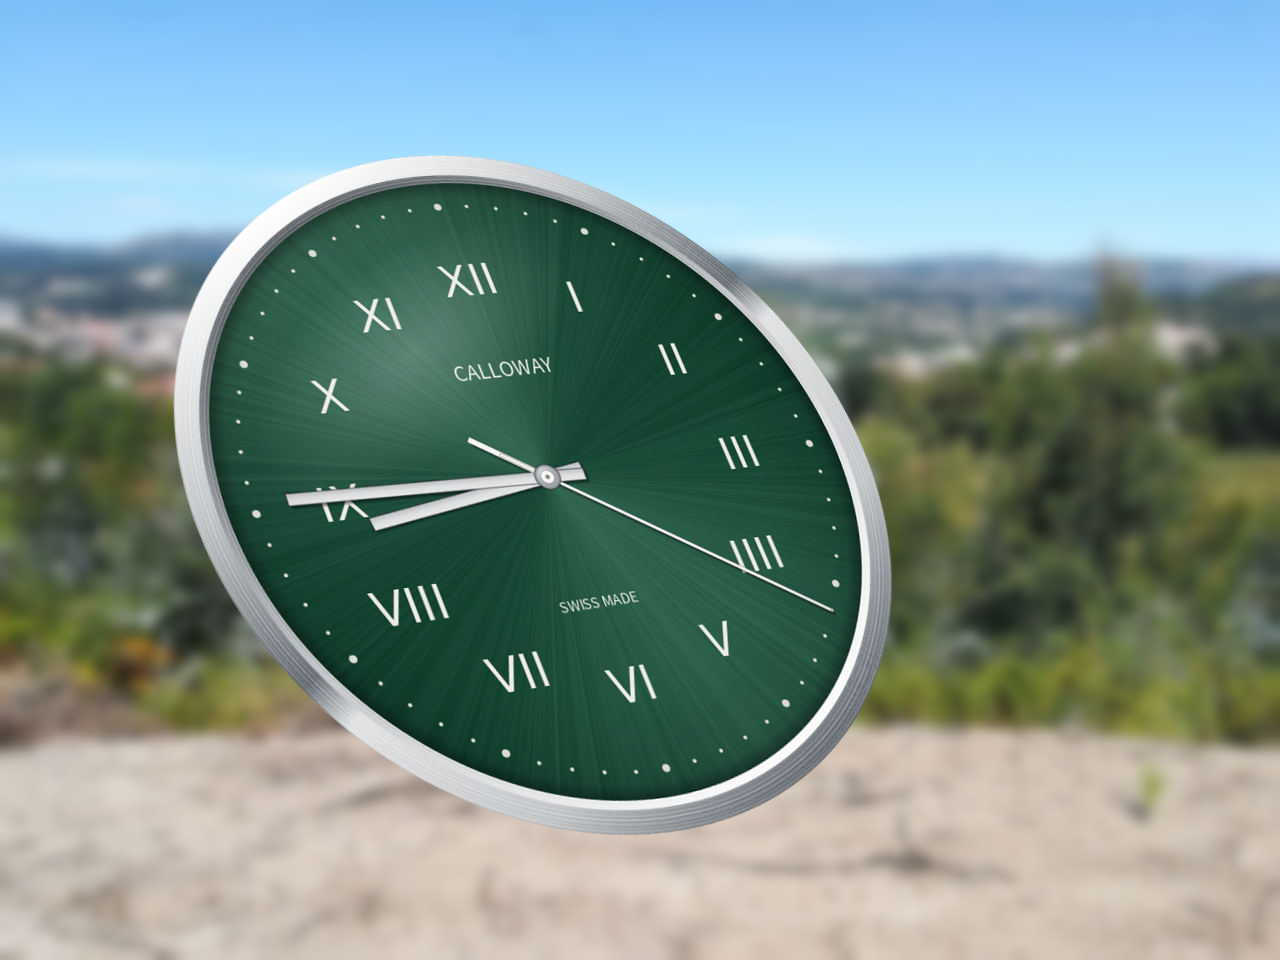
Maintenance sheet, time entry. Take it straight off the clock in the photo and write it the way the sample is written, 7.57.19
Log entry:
8.45.21
